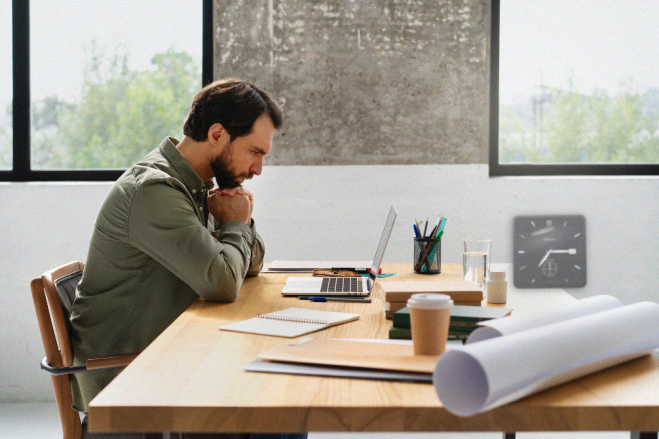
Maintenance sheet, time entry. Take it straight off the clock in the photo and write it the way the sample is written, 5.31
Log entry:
7.15
